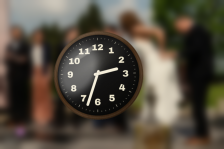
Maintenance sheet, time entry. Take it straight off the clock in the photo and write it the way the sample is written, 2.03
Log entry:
2.33
